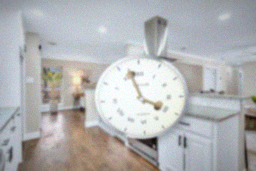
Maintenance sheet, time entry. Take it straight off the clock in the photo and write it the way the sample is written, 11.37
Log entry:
3.57
